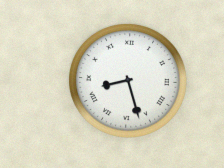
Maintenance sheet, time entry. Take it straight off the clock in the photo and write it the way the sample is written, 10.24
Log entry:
8.27
